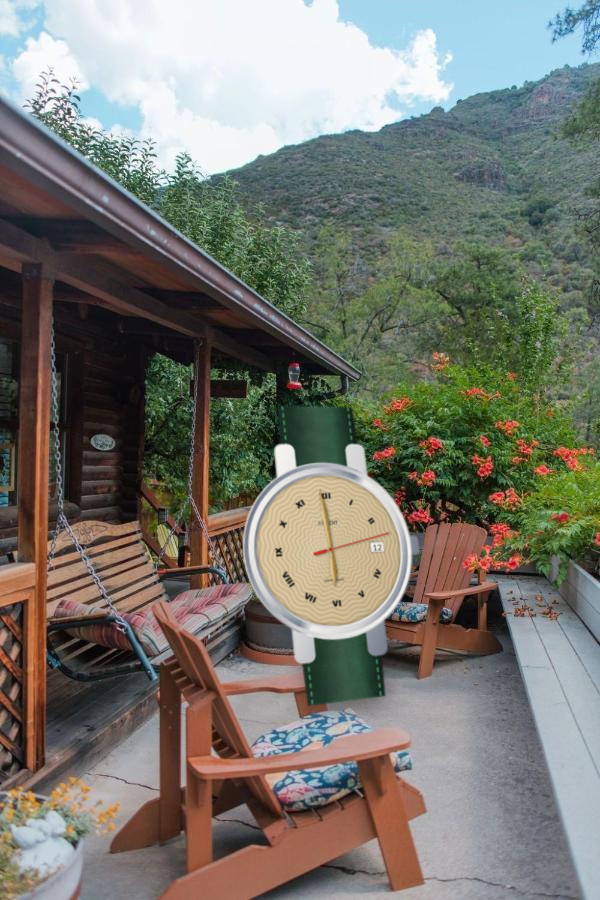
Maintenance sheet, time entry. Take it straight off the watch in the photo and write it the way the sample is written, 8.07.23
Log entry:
5.59.13
